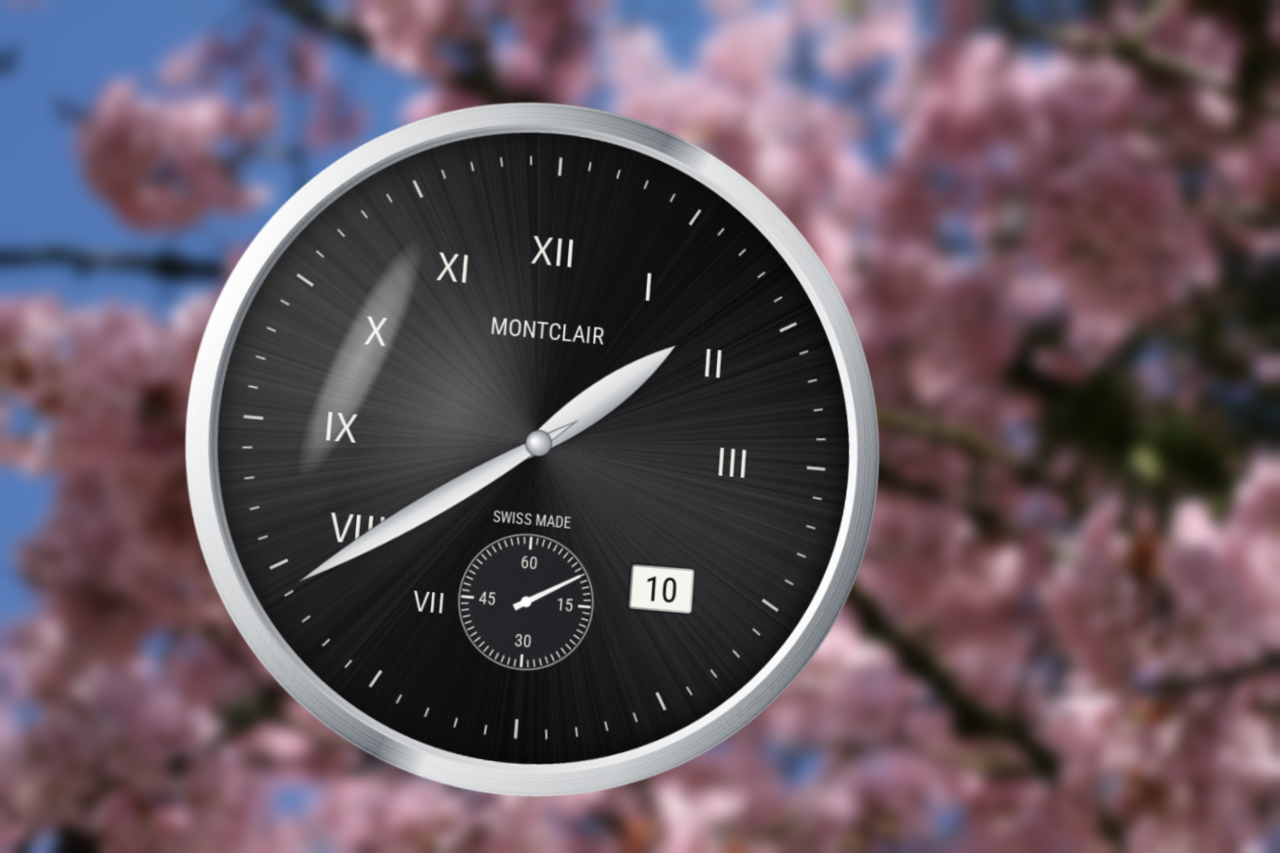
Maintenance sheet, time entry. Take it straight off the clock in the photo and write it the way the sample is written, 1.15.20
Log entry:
1.39.10
